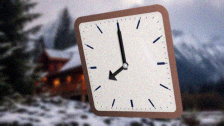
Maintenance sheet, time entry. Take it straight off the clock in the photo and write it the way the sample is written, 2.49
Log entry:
8.00
